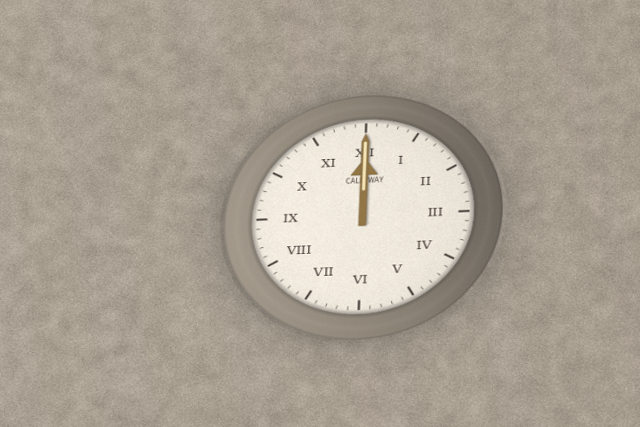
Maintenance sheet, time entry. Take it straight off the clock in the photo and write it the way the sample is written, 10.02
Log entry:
12.00
